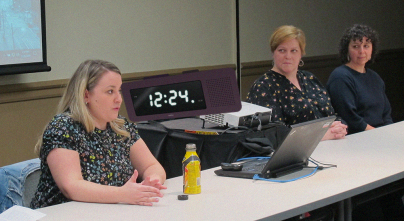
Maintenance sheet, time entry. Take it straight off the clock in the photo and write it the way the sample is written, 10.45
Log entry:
12.24
